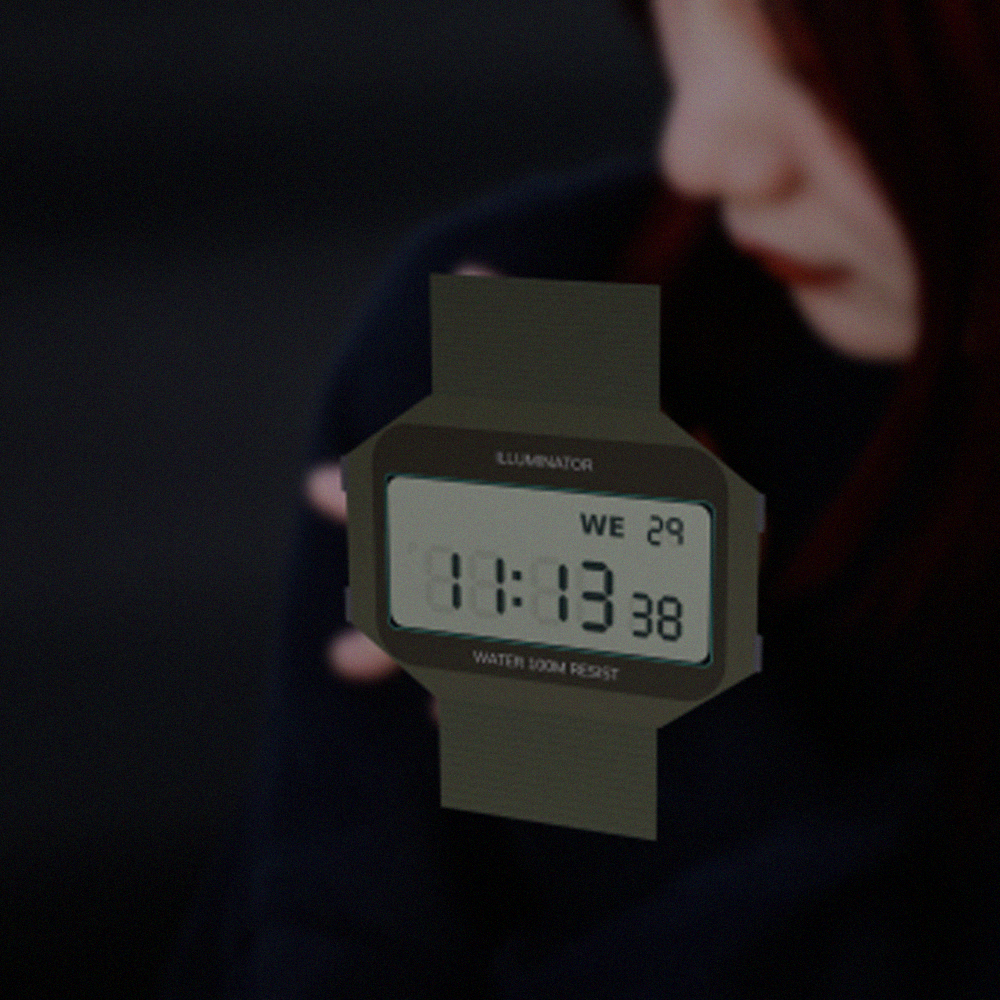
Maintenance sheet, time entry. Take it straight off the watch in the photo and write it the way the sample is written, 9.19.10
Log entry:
11.13.38
